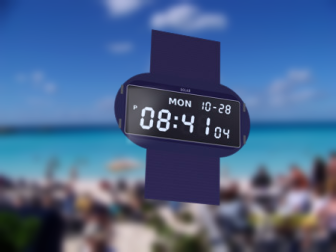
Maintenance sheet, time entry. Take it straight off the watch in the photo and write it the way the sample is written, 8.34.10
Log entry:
8.41.04
